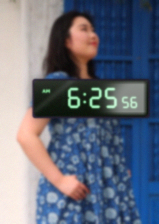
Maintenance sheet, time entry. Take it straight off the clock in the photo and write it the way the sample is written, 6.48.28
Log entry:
6.25.56
